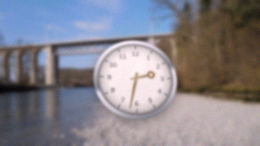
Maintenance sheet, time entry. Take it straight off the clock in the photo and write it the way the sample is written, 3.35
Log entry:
2.32
